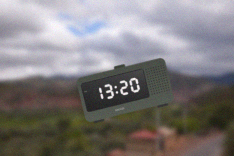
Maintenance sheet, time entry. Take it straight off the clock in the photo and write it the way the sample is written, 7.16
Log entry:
13.20
